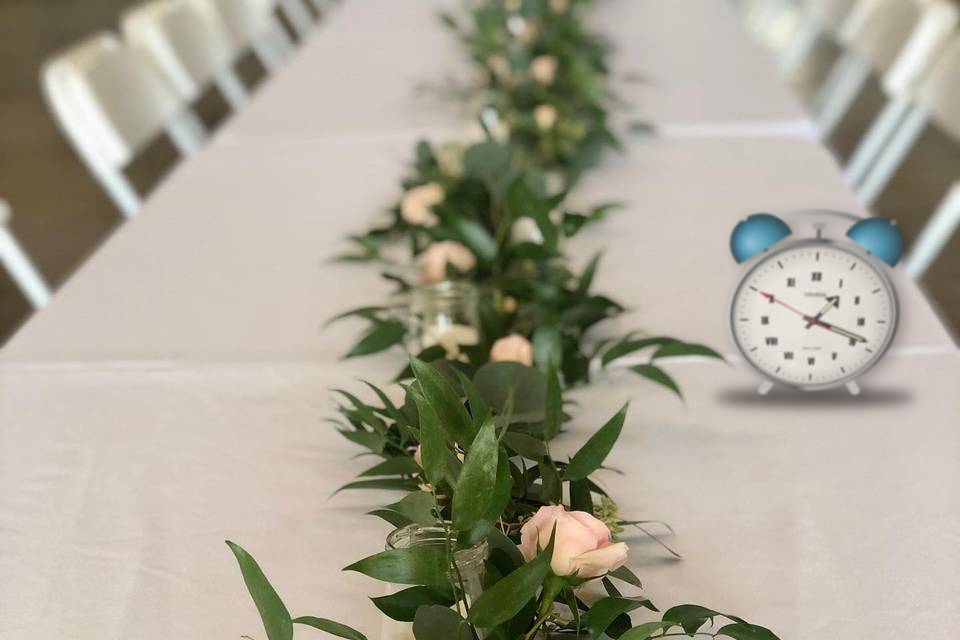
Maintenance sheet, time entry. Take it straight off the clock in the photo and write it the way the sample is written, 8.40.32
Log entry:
1.18.50
